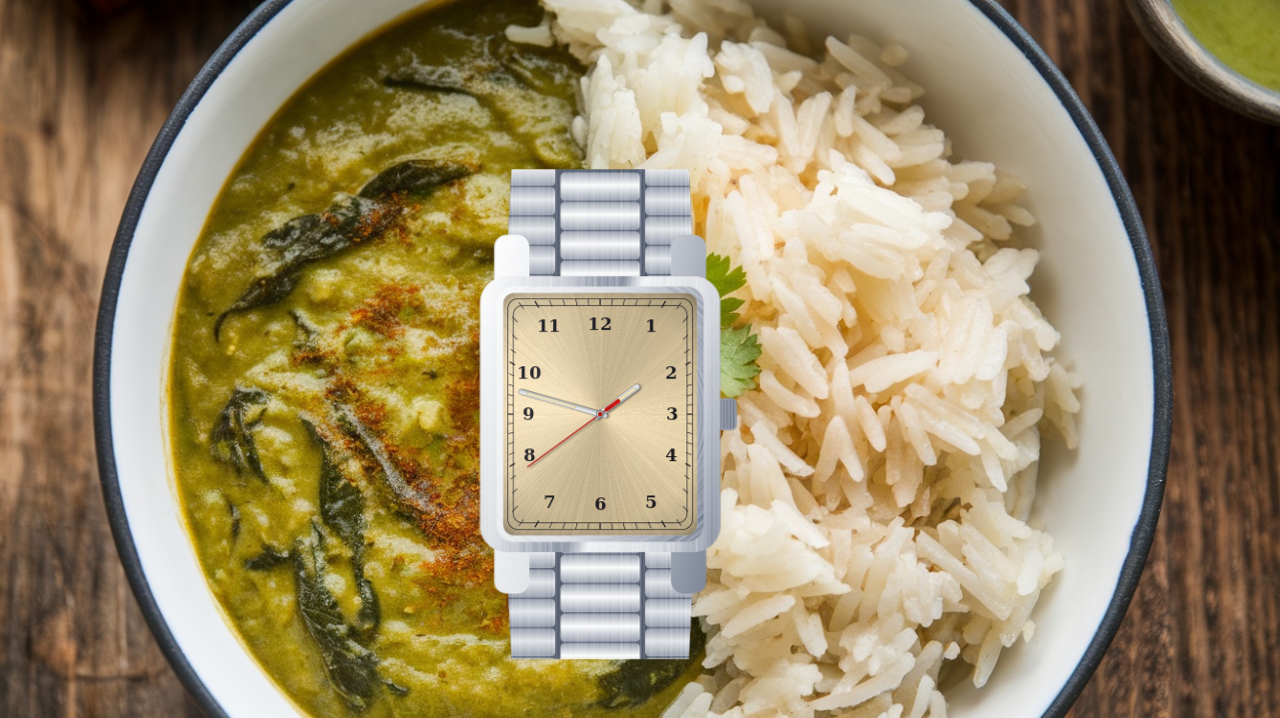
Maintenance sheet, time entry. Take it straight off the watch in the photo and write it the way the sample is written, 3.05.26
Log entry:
1.47.39
